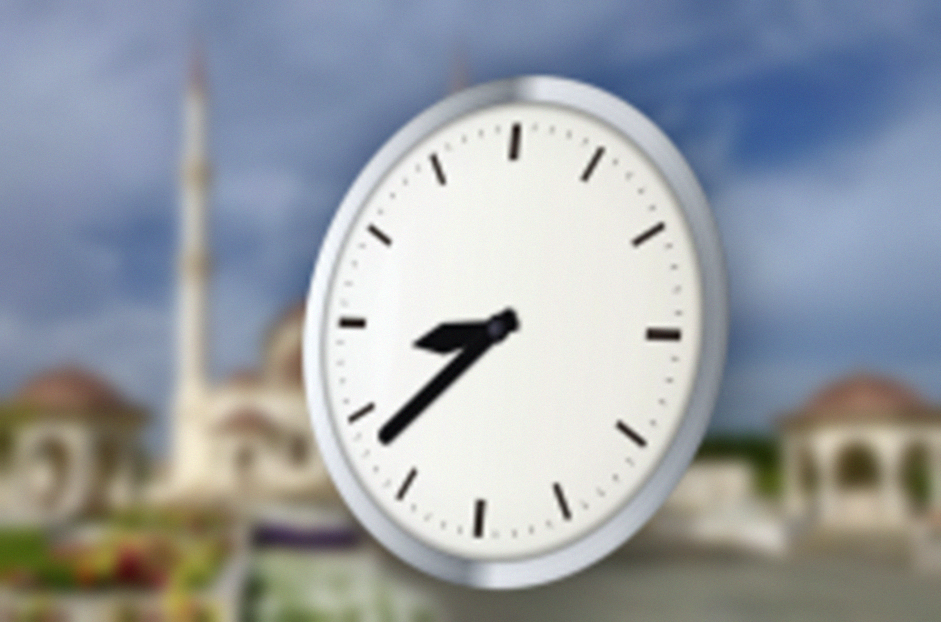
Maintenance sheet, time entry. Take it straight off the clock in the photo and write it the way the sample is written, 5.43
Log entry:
8.38
